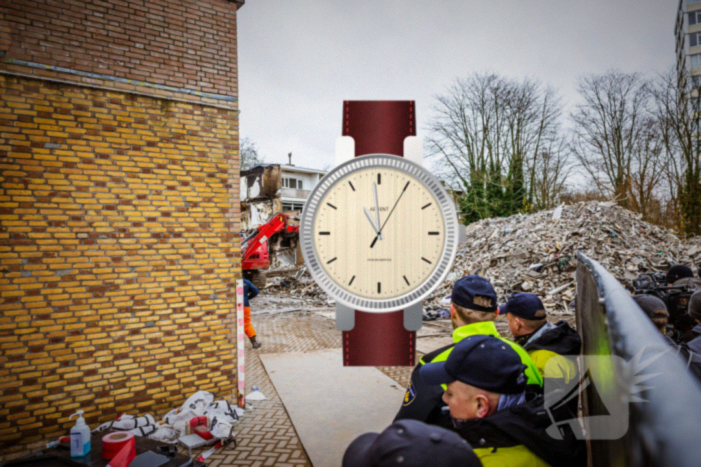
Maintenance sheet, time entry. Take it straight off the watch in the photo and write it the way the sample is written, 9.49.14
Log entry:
10.59.05
